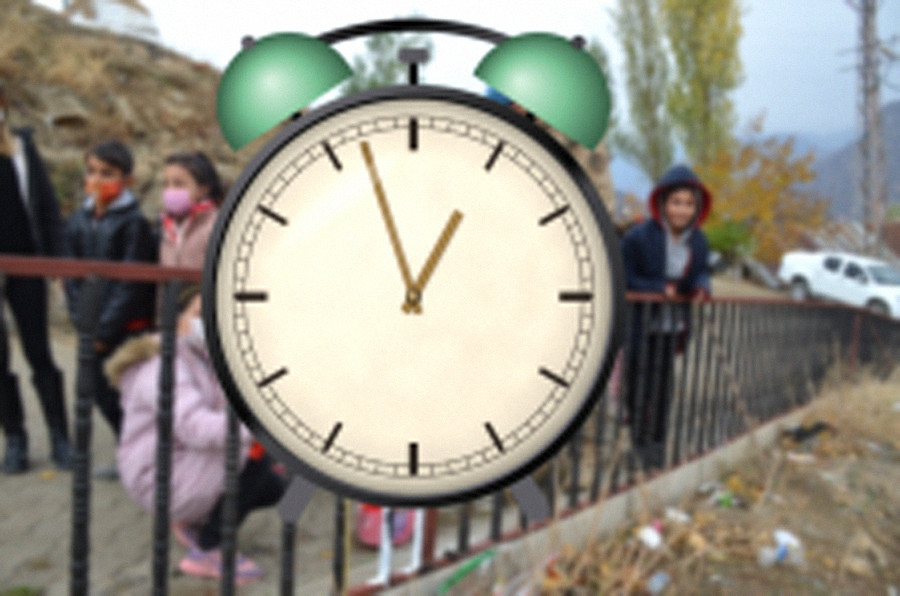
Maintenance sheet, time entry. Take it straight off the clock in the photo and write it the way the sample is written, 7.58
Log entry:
12.57
